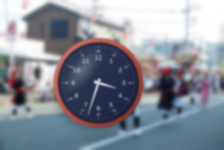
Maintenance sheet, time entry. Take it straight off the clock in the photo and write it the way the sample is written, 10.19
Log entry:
3.33
